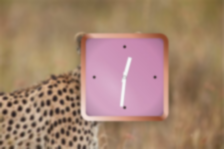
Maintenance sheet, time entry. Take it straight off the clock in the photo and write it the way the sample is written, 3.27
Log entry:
12.31
